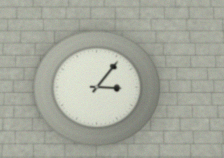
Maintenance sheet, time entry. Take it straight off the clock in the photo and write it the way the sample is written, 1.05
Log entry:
3.06
